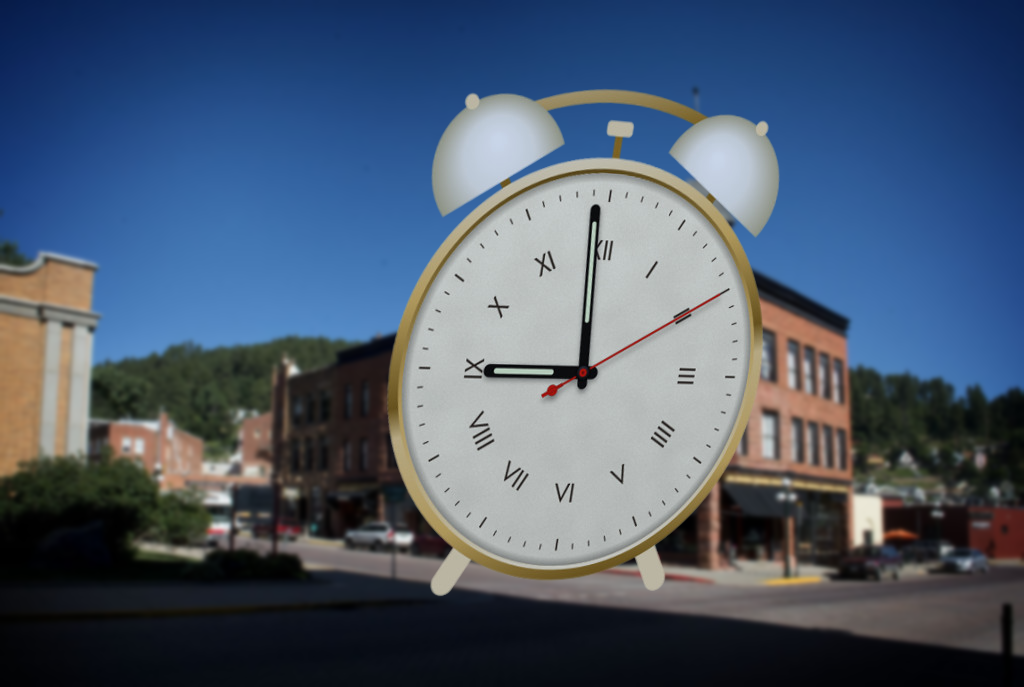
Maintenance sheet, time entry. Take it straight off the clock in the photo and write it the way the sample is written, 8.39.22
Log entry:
8.59.10
